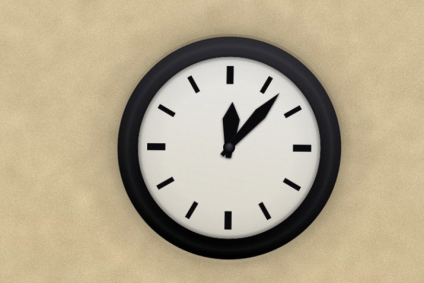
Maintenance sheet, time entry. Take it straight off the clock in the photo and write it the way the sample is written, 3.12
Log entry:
12.07
